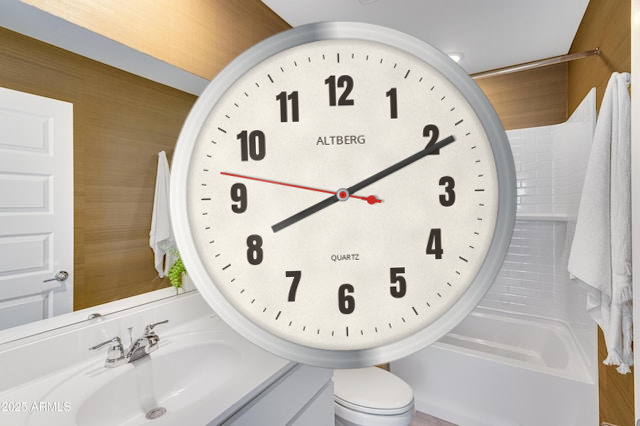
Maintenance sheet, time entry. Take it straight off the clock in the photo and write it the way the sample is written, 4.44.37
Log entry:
8.10.47
